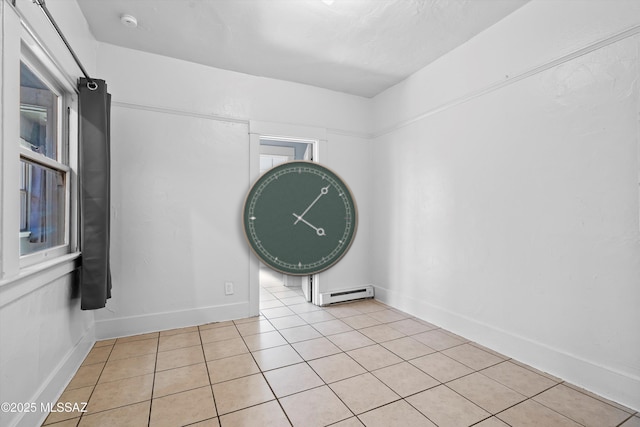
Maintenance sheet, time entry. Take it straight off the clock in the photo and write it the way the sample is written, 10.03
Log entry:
4.07
